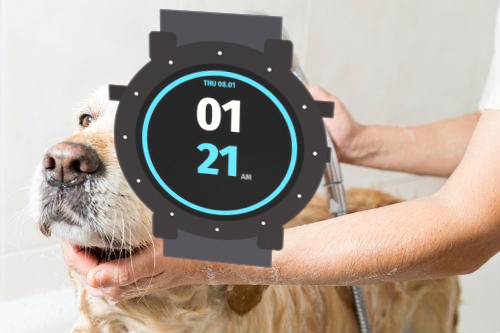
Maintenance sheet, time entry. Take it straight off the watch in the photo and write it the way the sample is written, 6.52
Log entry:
1.21
